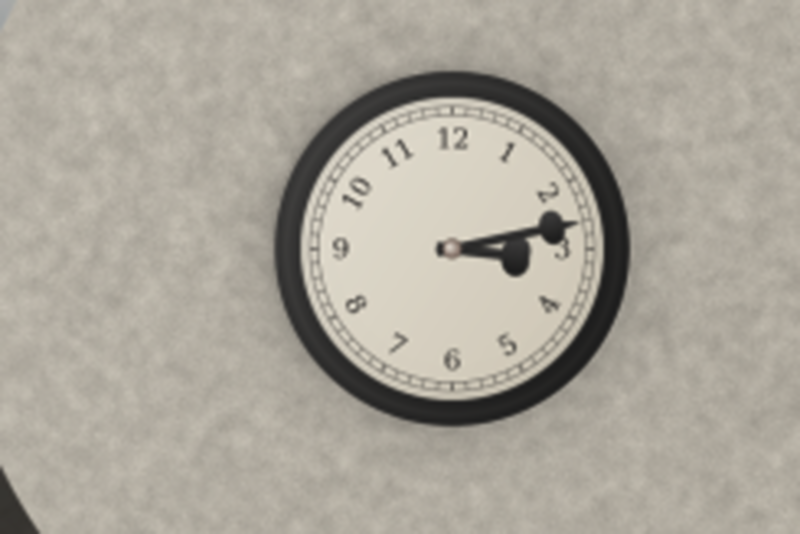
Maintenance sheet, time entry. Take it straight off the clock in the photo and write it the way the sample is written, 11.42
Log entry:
3.13
